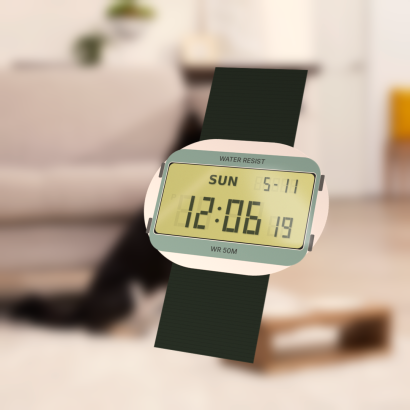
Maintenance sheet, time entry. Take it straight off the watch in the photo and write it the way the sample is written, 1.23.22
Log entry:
12.06.19
